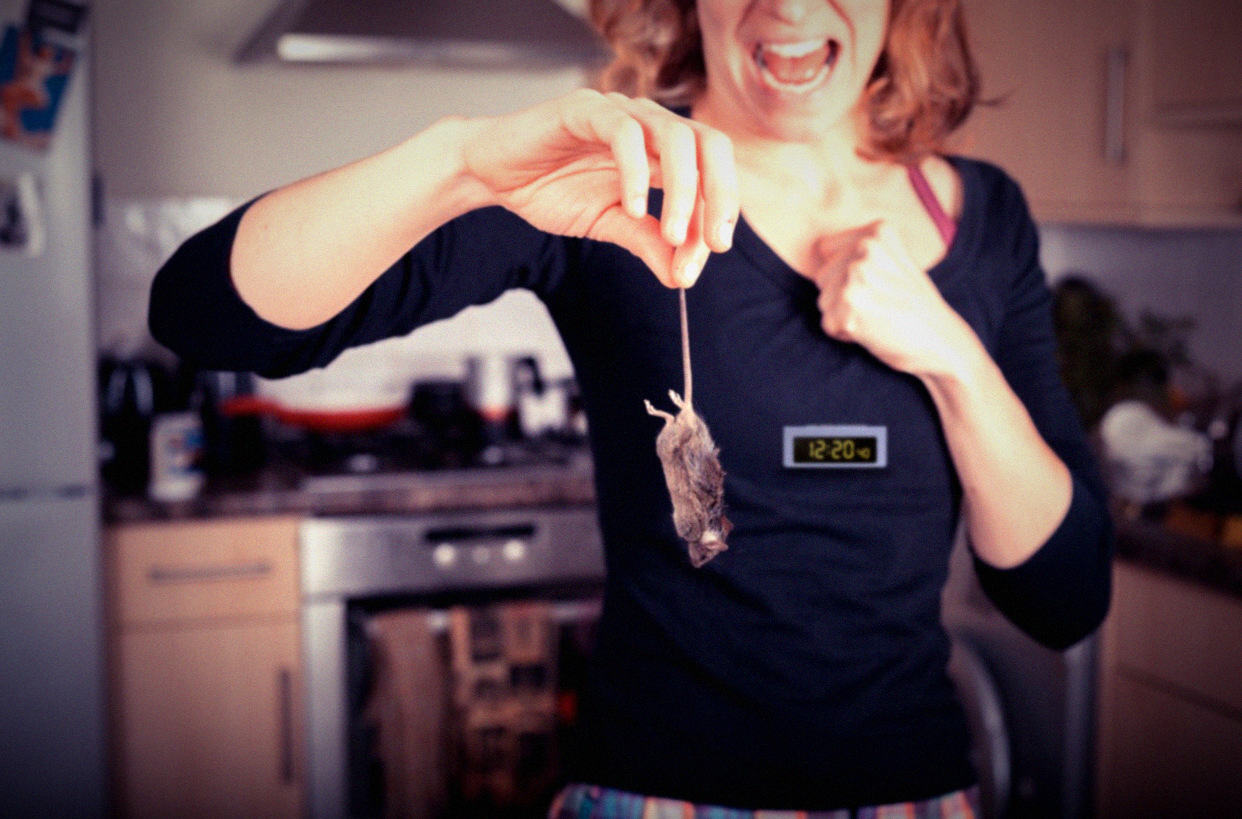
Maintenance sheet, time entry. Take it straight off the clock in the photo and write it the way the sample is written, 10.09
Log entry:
12.20
